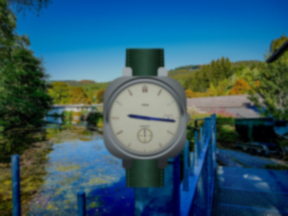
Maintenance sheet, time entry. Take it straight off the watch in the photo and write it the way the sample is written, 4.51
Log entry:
9.16
